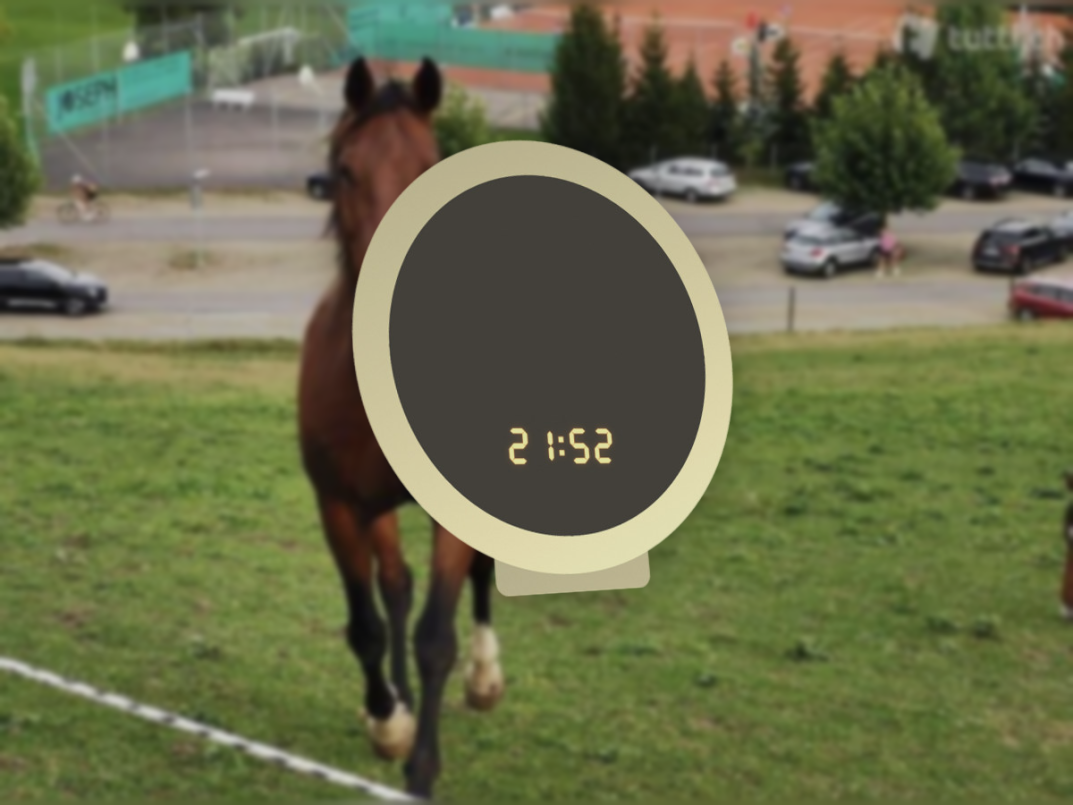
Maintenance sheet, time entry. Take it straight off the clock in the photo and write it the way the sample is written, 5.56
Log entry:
21.52
